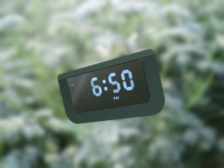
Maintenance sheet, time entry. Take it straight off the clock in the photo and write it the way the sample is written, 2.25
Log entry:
6.50
